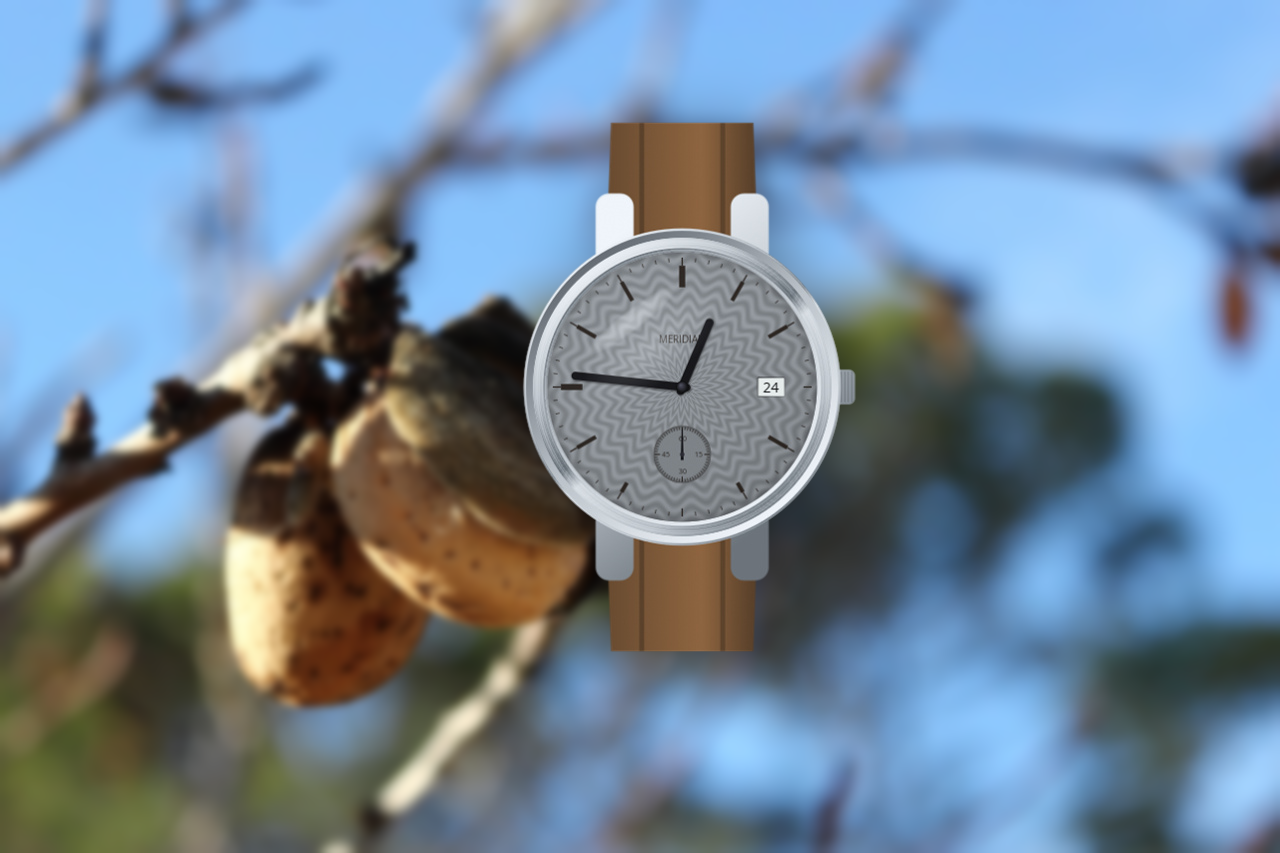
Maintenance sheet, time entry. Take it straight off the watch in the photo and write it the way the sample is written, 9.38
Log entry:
12.46
